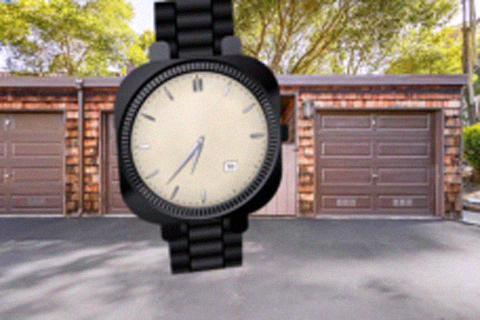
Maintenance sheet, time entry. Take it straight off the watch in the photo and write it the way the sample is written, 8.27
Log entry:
6.37
